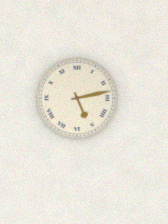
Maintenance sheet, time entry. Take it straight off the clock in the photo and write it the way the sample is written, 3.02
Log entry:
5.13
